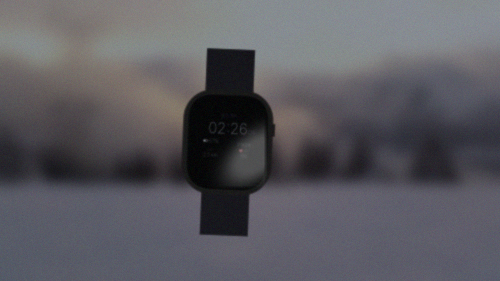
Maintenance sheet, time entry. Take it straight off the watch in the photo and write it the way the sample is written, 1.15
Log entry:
2.26
